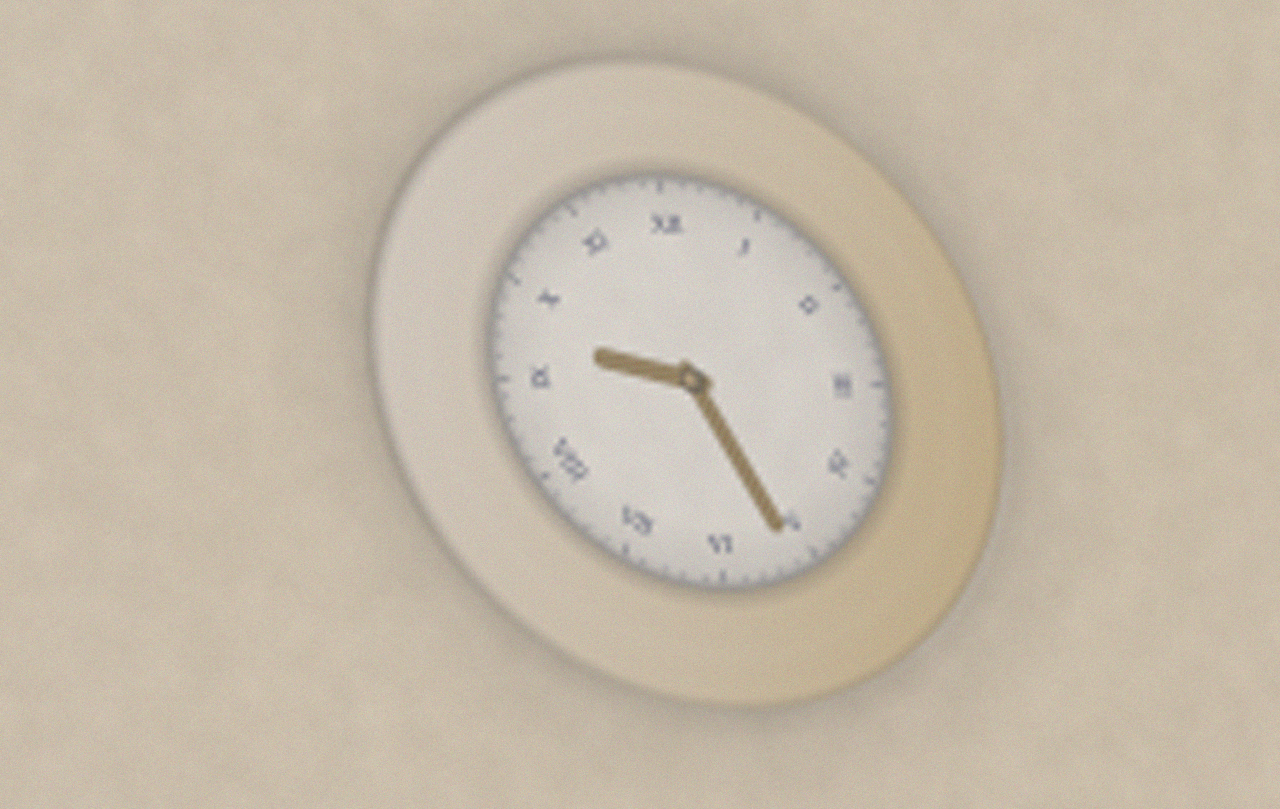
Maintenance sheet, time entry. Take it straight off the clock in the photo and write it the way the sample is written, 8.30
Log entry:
9.26
